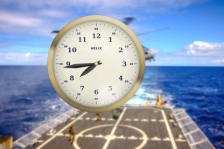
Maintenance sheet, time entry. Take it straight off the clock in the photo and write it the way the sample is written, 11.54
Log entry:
7.44
